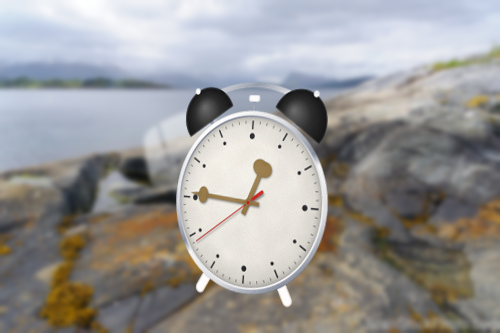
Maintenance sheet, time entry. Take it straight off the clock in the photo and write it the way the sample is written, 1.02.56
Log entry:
12.45.39
